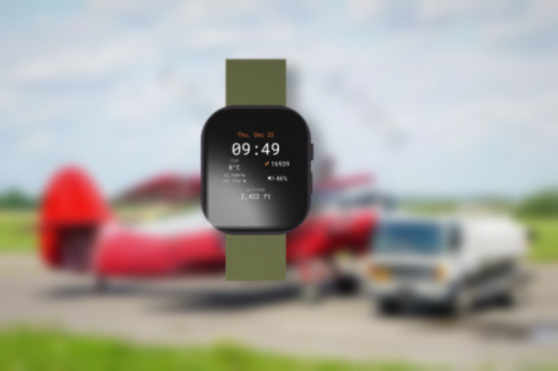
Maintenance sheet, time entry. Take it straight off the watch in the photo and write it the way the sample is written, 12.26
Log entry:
9.49
